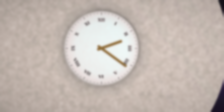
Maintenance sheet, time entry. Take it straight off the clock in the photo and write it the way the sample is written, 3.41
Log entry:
2.21
